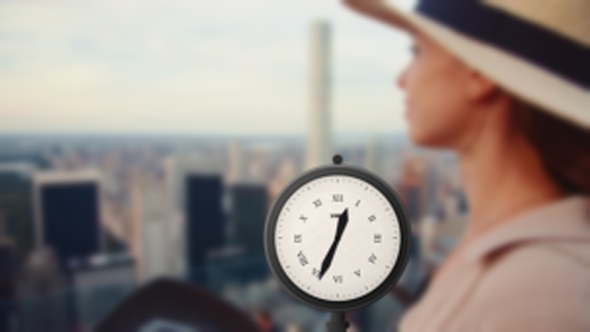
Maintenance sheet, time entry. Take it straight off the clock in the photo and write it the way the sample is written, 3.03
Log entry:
12.34
